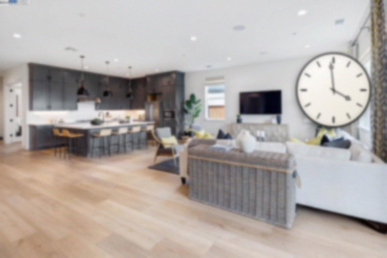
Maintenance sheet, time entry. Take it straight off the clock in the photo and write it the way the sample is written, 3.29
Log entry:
3.59
